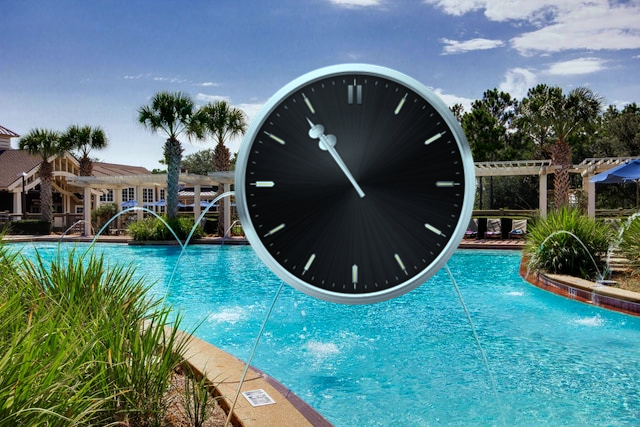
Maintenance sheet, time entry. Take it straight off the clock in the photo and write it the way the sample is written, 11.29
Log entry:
10.54
